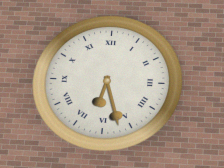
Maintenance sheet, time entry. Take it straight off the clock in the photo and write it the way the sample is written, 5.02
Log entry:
6.27
